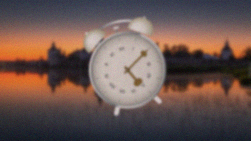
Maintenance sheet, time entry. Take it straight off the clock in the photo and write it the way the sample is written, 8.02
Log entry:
5.10
